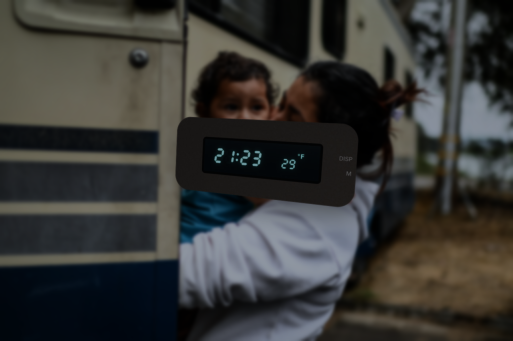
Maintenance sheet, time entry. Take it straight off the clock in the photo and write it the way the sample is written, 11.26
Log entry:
21.23
